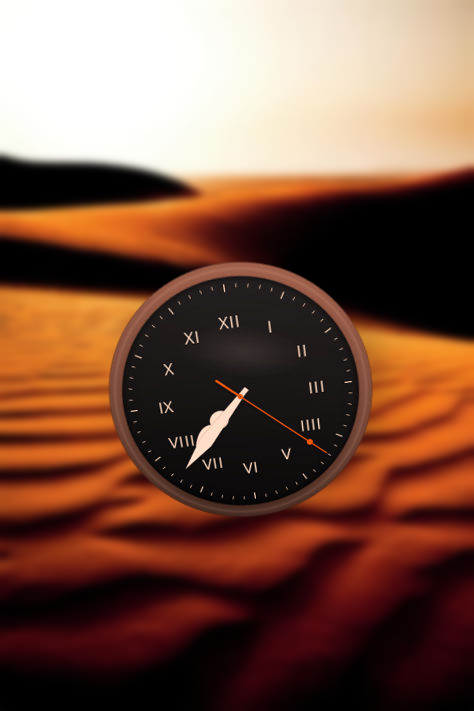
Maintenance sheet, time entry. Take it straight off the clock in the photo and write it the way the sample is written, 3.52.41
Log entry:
7.37.22
